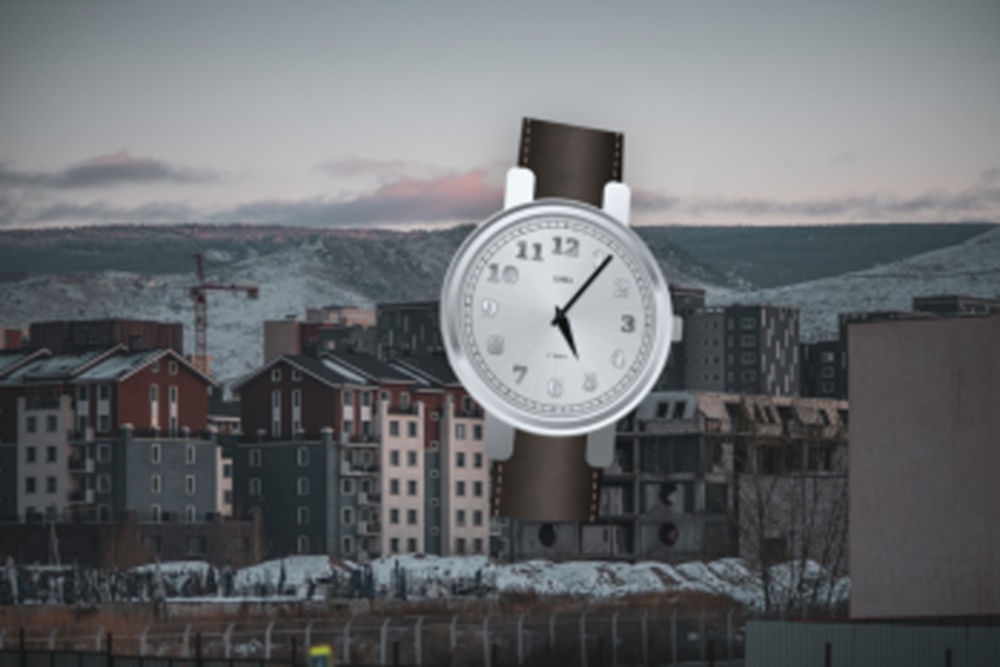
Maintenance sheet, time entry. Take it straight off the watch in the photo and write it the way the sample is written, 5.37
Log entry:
5.06
